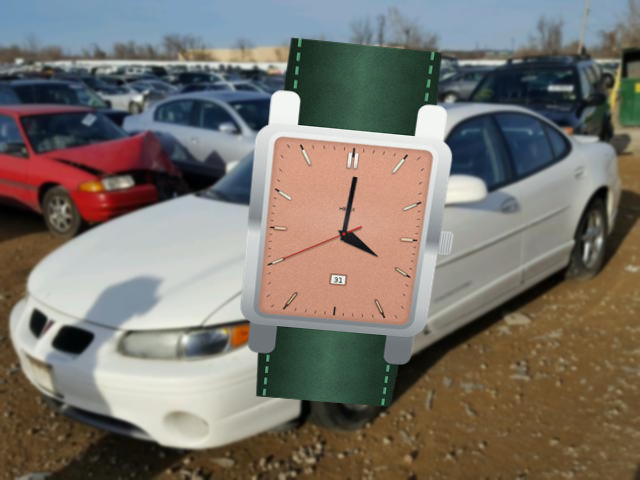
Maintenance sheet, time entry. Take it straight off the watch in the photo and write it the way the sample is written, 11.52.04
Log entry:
4.00.40
